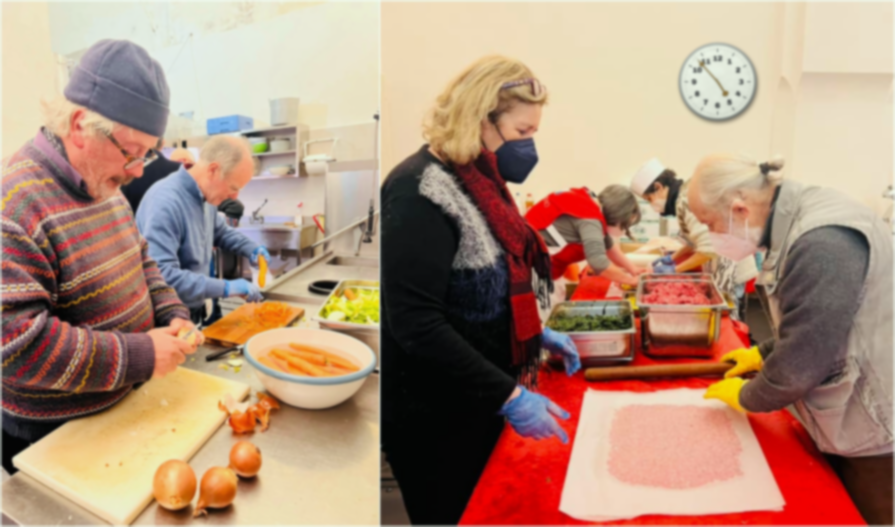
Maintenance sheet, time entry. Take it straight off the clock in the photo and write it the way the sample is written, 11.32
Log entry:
4.53
